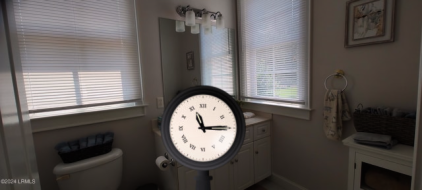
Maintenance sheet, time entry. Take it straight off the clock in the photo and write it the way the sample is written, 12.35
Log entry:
11.15
